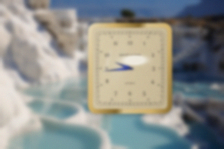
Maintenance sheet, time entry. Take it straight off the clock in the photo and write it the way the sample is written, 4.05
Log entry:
9.44
